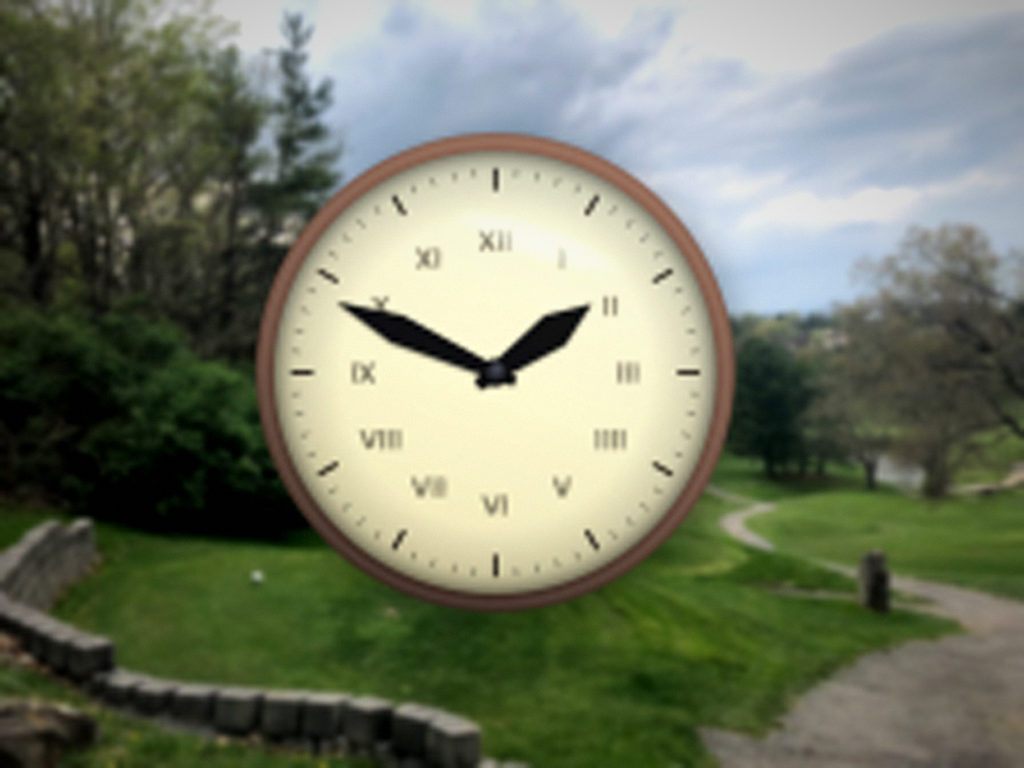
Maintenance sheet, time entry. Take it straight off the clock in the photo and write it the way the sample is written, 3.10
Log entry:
1.49
